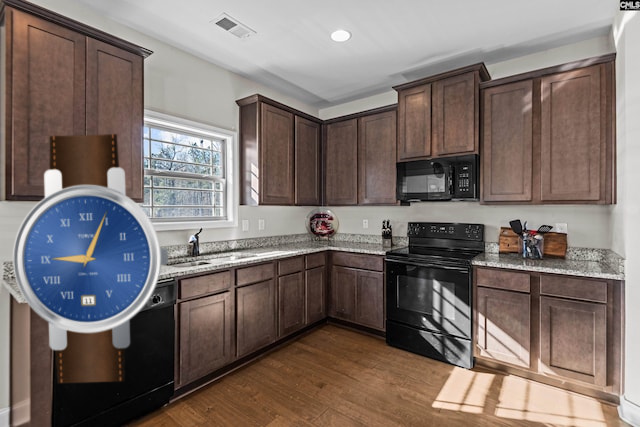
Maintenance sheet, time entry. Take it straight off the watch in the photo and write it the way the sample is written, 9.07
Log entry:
9.04
